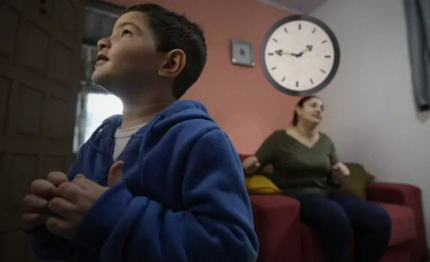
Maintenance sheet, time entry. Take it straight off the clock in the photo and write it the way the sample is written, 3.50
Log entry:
1.46
